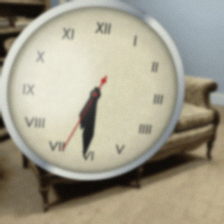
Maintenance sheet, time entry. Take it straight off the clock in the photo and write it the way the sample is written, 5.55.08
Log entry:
6.30.34
